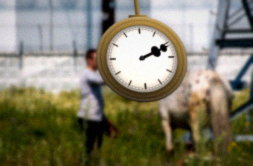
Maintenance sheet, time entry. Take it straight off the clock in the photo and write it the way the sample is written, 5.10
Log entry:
2.11
